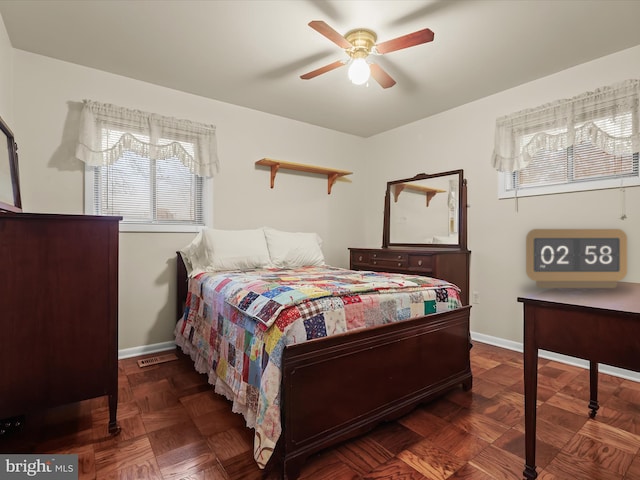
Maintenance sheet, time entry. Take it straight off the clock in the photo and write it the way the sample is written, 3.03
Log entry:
2.58
